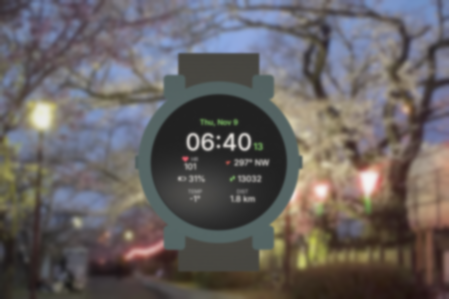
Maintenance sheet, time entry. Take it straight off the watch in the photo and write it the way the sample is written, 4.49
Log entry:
6.40
